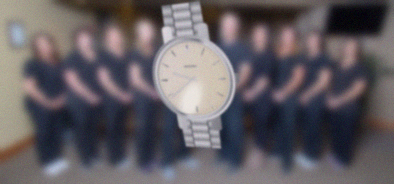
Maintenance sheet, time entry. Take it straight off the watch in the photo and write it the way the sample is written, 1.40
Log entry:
9.39
